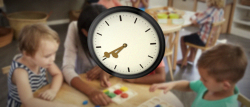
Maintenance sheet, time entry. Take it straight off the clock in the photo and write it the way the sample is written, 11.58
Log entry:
7.41
